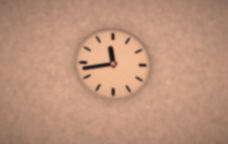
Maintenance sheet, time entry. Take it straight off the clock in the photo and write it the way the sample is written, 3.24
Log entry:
11.43
